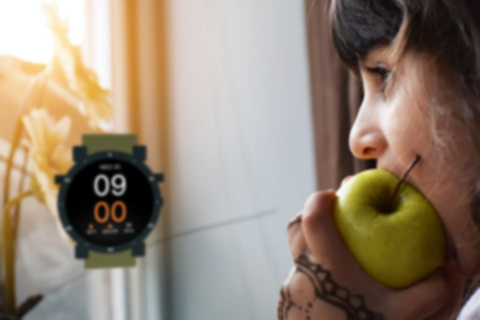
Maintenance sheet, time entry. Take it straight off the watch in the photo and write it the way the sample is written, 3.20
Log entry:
9.00
